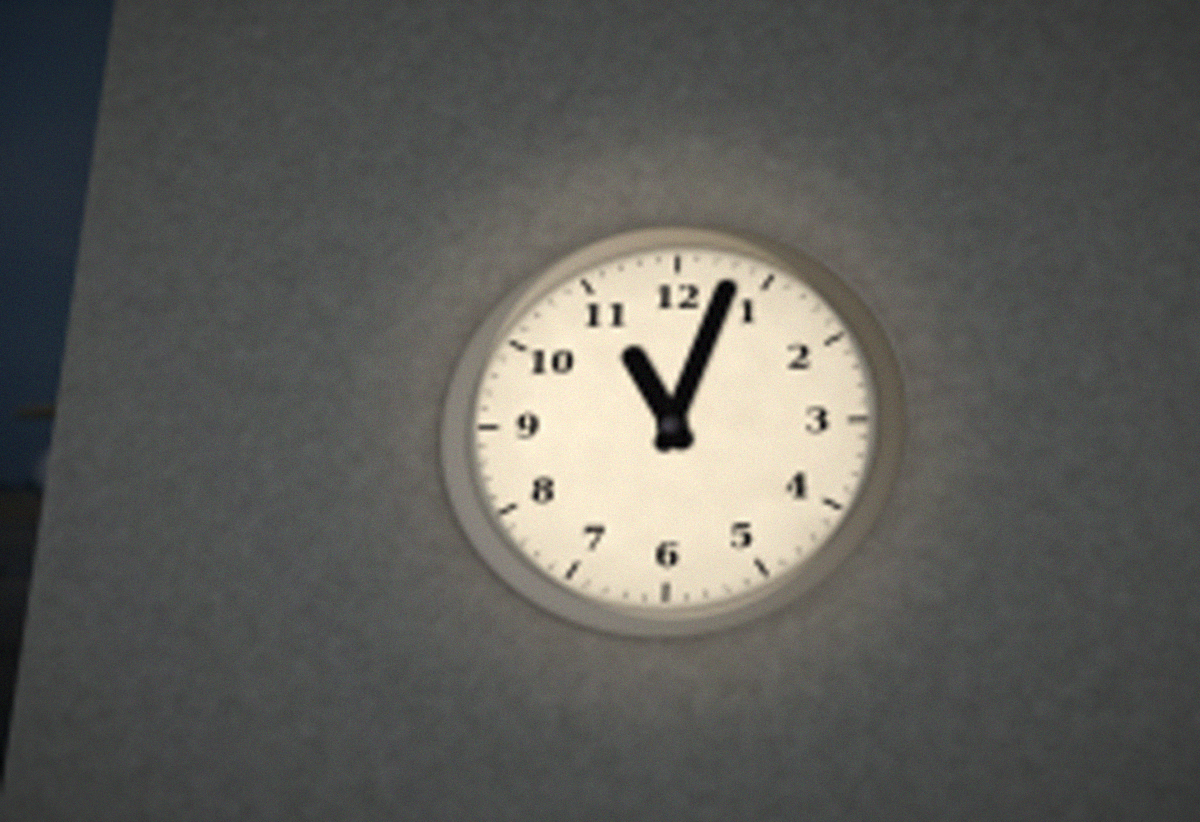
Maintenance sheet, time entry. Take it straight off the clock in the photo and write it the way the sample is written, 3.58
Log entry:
11.03
